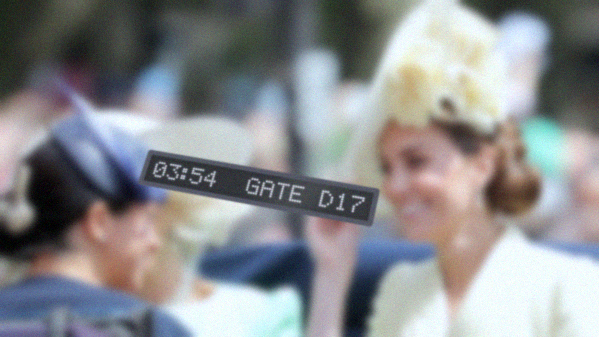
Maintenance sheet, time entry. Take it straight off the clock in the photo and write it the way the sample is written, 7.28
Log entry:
3.54
